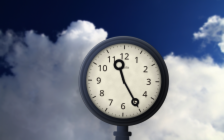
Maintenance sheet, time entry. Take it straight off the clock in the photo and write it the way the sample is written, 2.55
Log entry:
11.25
